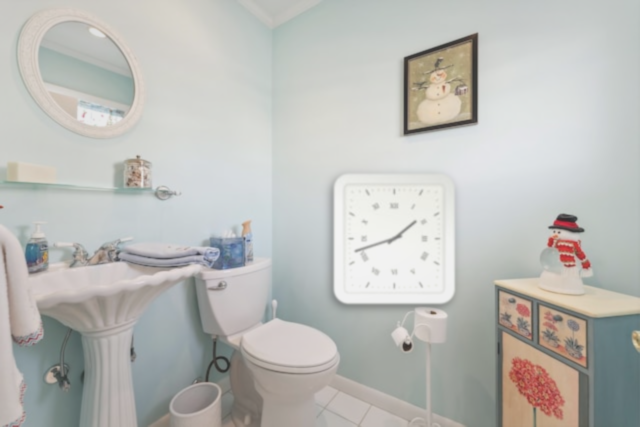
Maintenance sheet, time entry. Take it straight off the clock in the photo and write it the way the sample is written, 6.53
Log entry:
1.42
